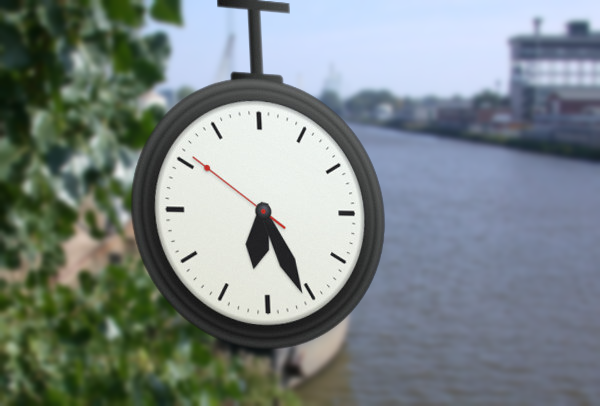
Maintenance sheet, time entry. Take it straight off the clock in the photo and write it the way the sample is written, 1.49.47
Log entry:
6.25.51
